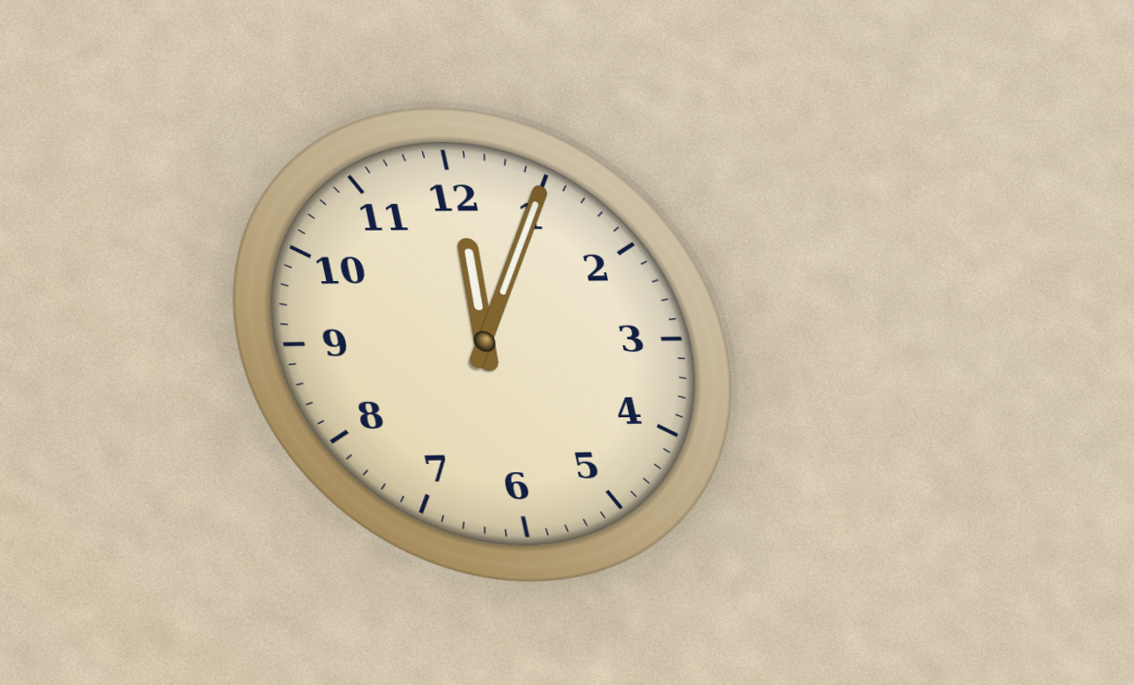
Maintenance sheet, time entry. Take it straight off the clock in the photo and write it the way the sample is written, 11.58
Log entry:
12.05
